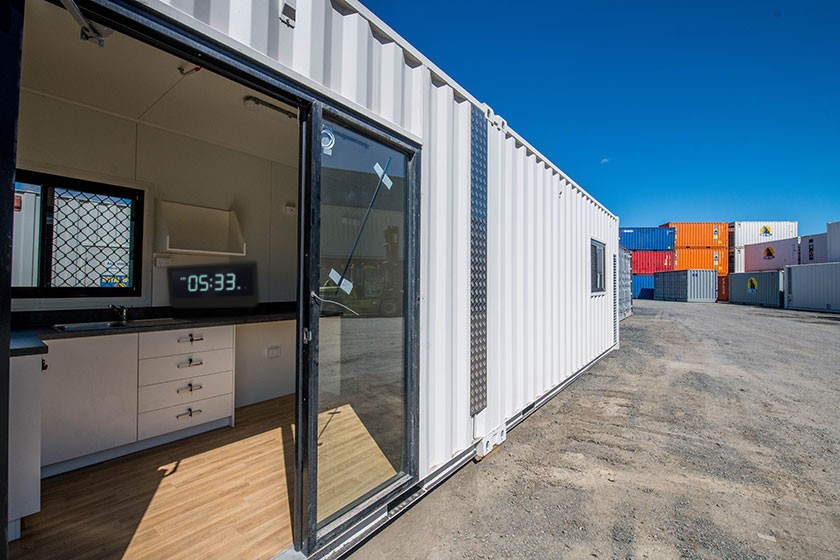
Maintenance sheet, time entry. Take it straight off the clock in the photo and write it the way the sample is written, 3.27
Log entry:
5.33
